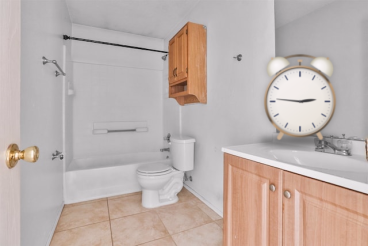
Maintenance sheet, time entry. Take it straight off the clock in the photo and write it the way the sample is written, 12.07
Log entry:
2.46
